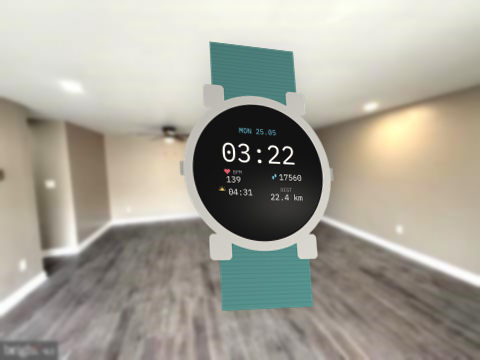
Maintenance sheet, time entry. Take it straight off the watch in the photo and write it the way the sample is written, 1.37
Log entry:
3.22
